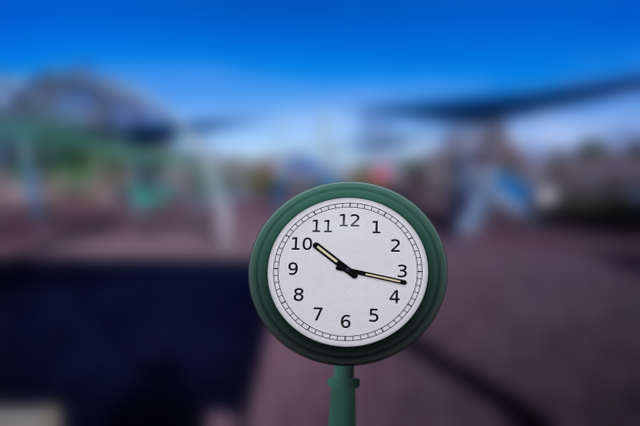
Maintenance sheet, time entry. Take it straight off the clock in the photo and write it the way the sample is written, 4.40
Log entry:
10.17
